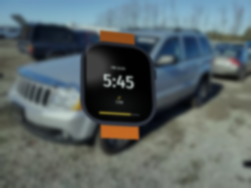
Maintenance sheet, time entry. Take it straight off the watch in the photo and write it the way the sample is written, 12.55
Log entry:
5.45
